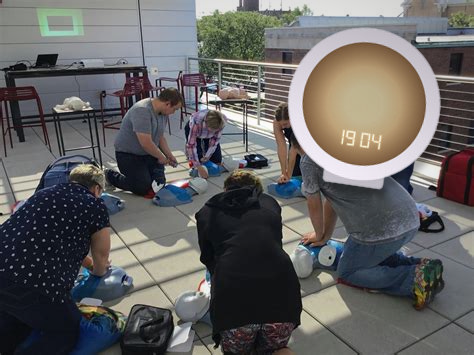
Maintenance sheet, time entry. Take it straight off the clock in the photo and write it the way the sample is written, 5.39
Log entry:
19.04
